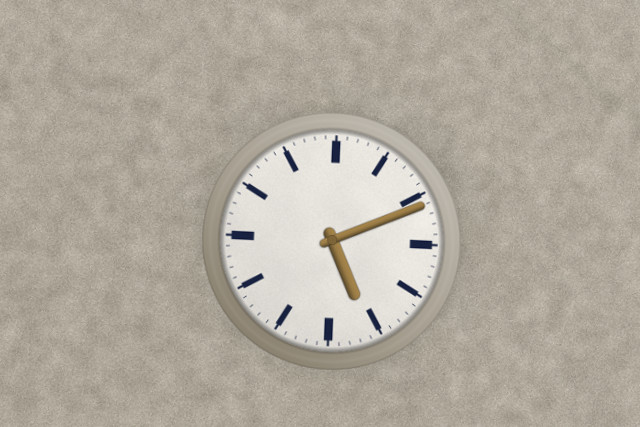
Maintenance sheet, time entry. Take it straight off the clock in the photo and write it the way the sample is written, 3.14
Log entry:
5.11
